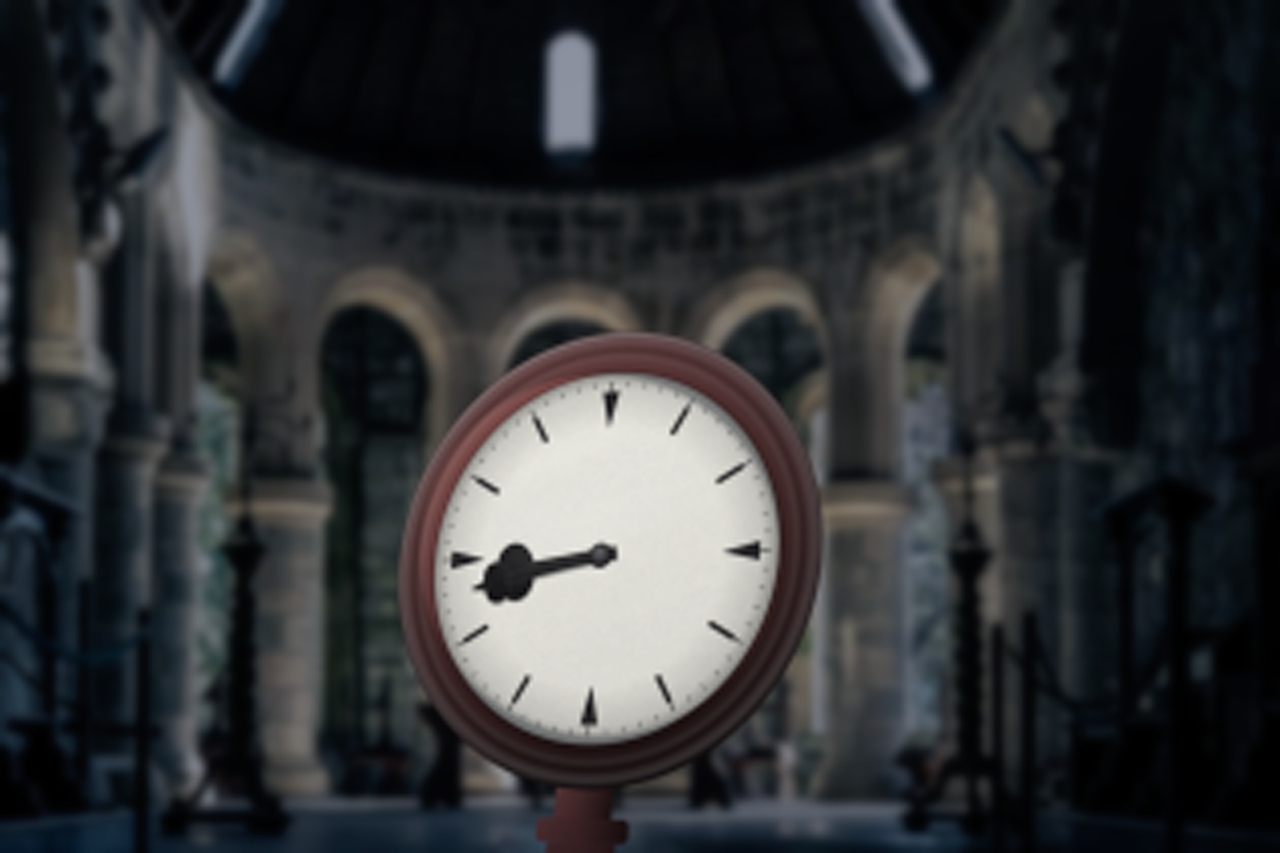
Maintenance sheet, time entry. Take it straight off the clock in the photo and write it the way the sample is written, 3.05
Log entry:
8.43
